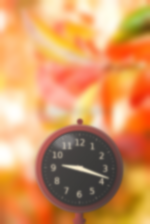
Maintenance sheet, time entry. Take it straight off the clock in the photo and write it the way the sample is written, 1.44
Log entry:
9.18
